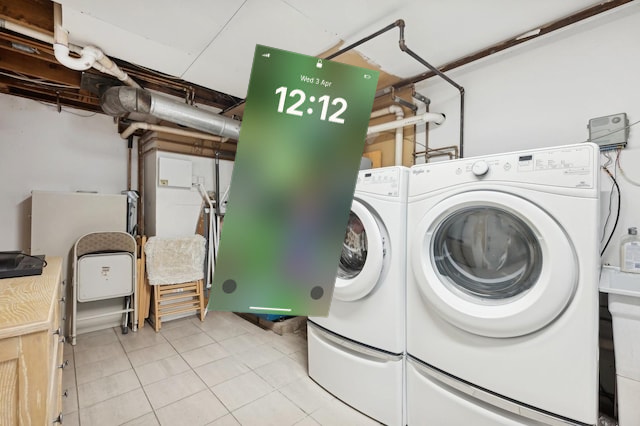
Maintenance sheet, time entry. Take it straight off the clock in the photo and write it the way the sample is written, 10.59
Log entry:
12.12
